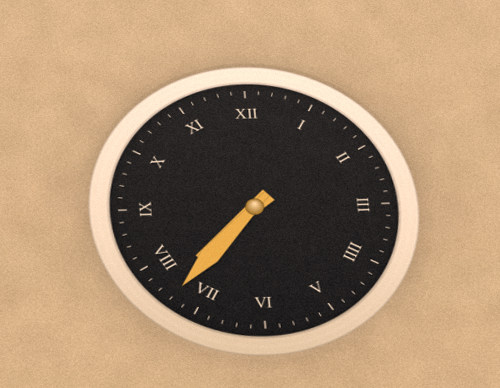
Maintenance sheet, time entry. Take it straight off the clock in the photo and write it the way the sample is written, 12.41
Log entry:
7.37
